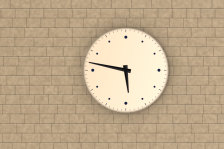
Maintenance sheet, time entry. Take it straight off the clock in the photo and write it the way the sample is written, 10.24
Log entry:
5.47
